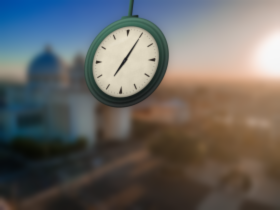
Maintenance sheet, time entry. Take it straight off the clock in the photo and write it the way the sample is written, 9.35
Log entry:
7.05
